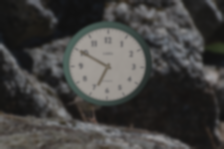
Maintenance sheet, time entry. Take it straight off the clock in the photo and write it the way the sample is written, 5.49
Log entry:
6.50
